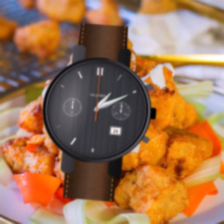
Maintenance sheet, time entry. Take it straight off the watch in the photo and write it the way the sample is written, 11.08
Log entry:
1.10
